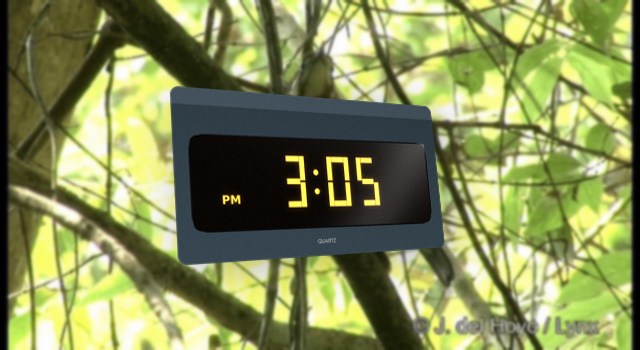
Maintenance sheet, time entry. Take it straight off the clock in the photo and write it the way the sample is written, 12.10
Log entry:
3.05
